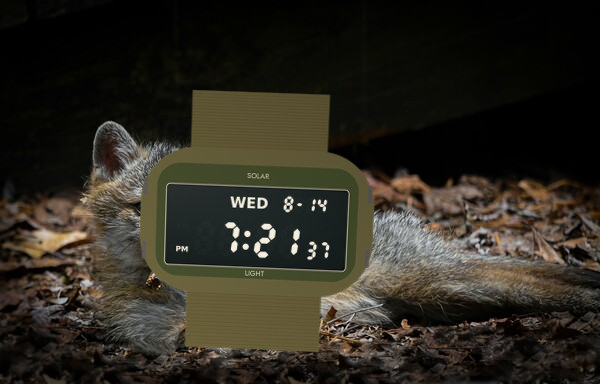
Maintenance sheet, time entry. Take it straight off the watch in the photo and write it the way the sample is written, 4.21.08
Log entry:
7.21.37
